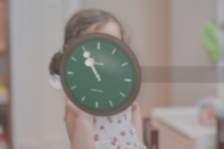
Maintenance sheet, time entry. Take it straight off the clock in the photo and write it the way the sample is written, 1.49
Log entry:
10.55
